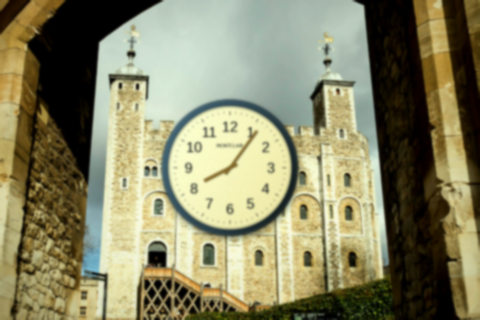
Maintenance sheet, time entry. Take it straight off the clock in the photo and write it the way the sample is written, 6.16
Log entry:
8.06
